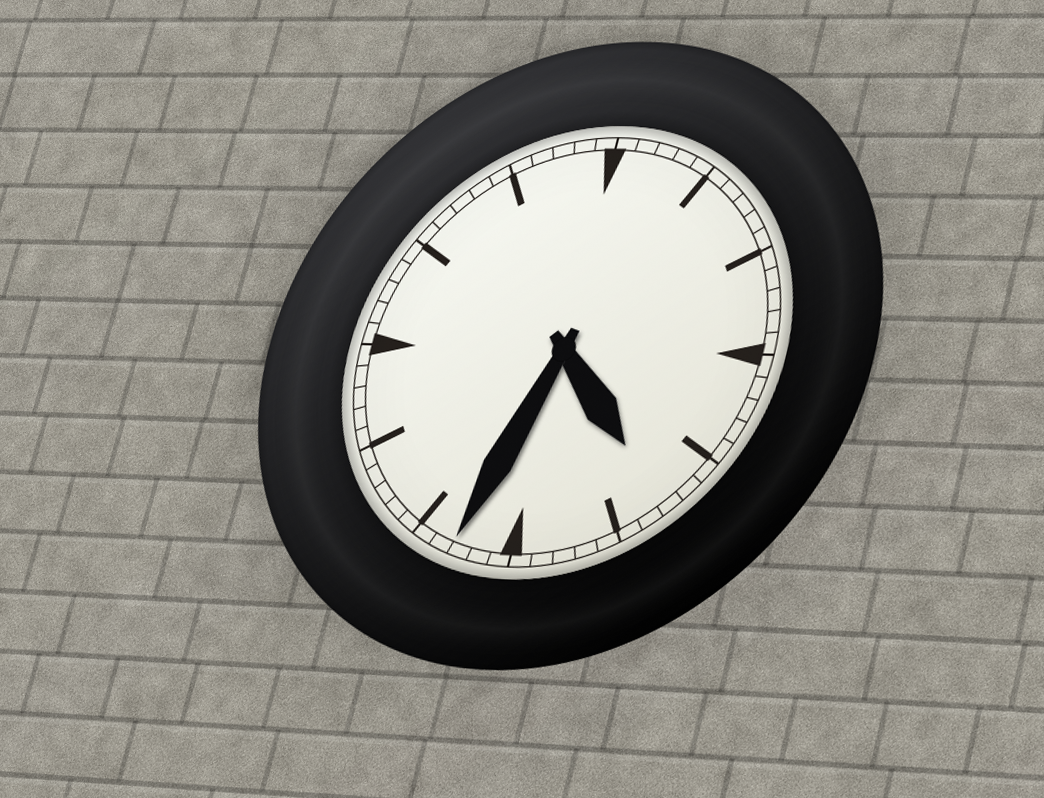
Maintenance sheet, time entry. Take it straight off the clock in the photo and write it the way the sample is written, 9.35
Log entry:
4.33
